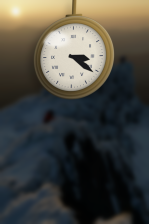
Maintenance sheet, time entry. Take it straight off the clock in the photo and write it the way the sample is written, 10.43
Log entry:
3.21
